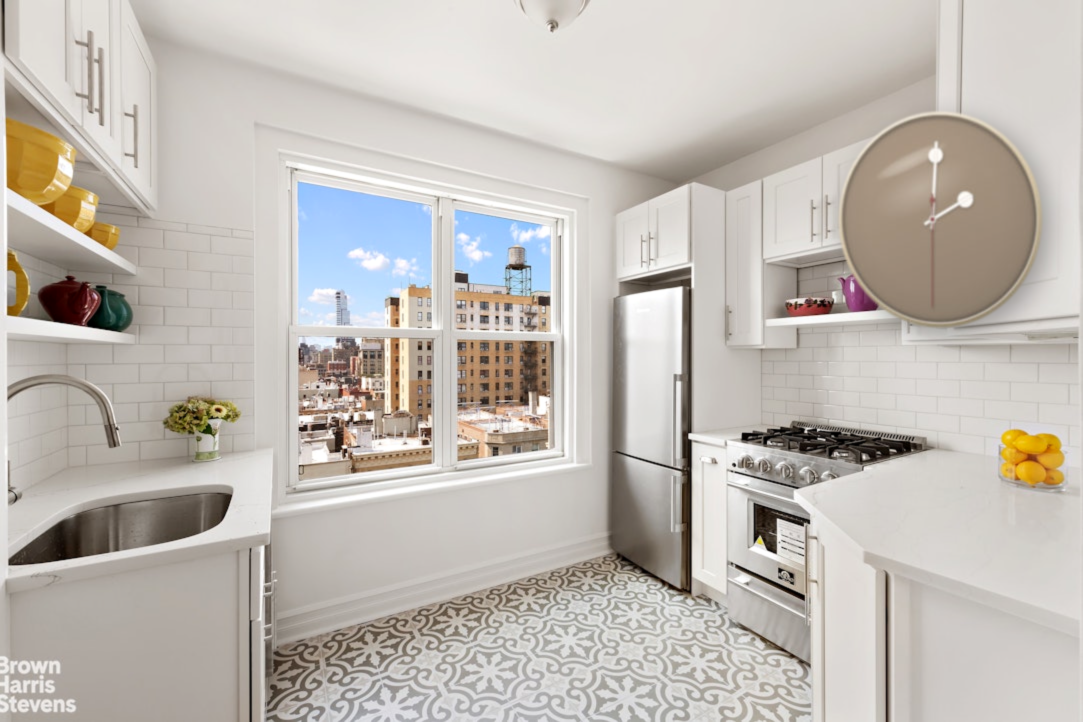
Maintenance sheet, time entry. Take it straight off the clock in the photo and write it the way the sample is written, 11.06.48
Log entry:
2.00.30
